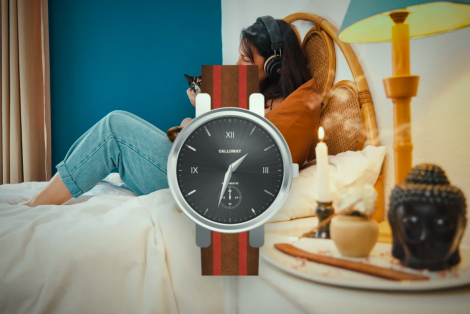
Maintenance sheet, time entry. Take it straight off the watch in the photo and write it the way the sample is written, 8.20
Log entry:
1.33
